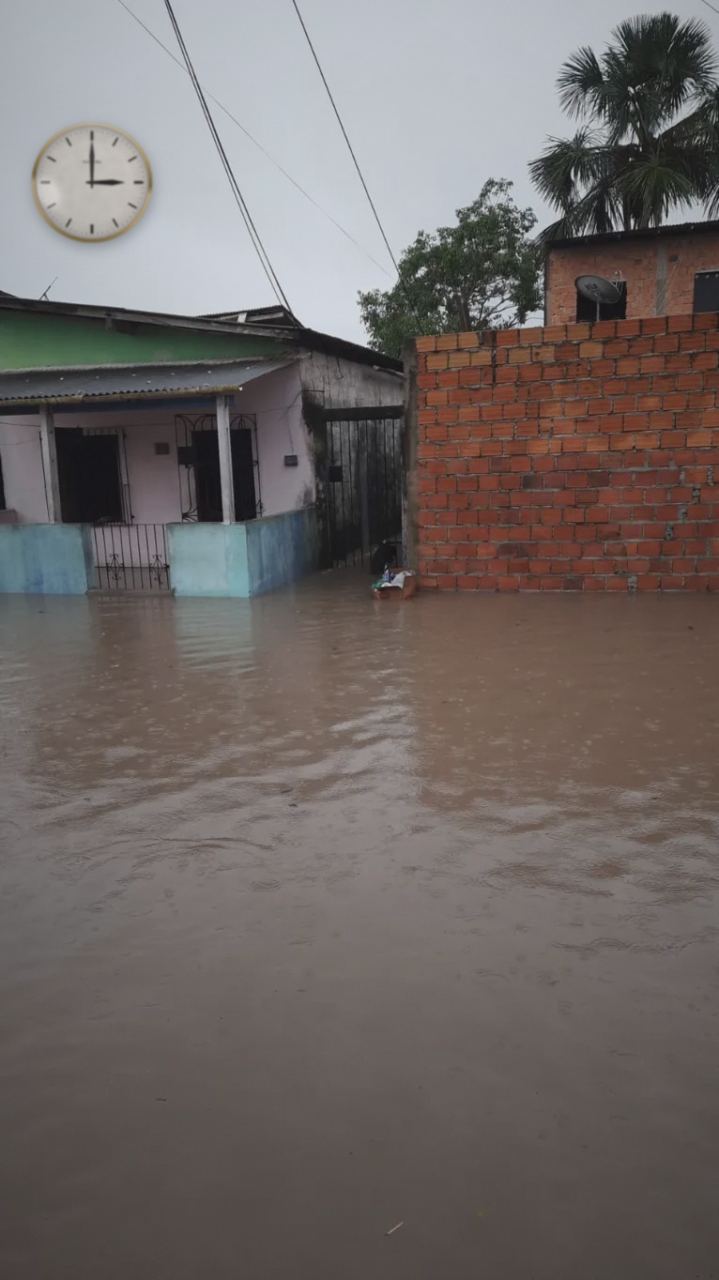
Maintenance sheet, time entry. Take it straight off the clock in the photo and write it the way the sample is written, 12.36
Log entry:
3.00
